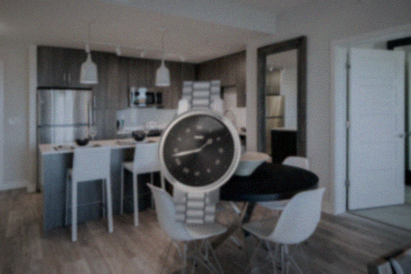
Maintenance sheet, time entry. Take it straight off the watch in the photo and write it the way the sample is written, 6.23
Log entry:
1.43
